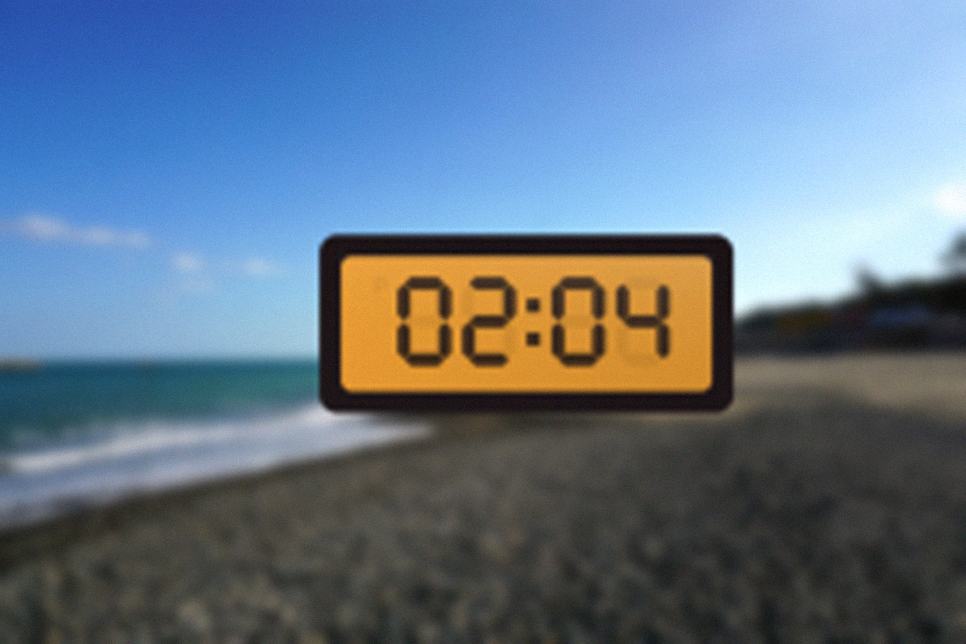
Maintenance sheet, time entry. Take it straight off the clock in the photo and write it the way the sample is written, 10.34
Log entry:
2.04
